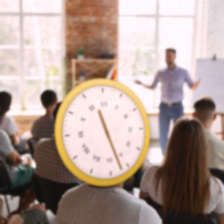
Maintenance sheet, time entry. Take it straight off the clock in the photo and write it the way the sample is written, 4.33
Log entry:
11.27
